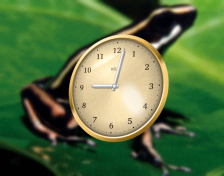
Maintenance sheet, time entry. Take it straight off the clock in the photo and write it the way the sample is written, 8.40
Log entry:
9.02
